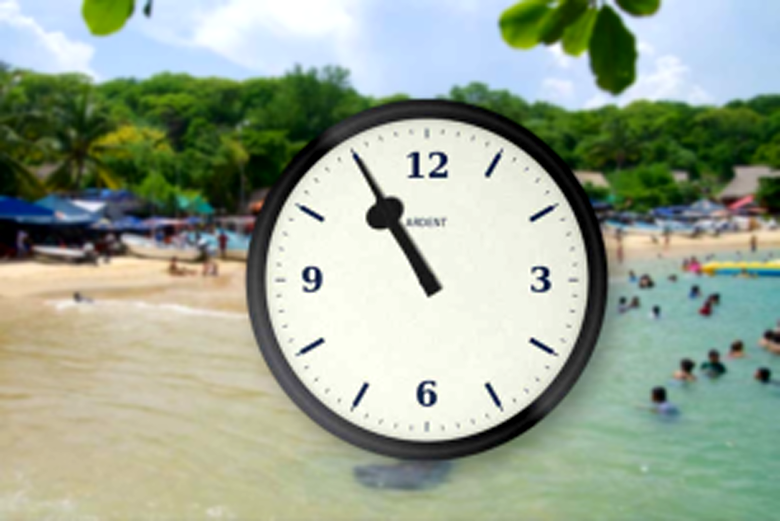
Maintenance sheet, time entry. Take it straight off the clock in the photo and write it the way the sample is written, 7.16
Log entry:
10.55
